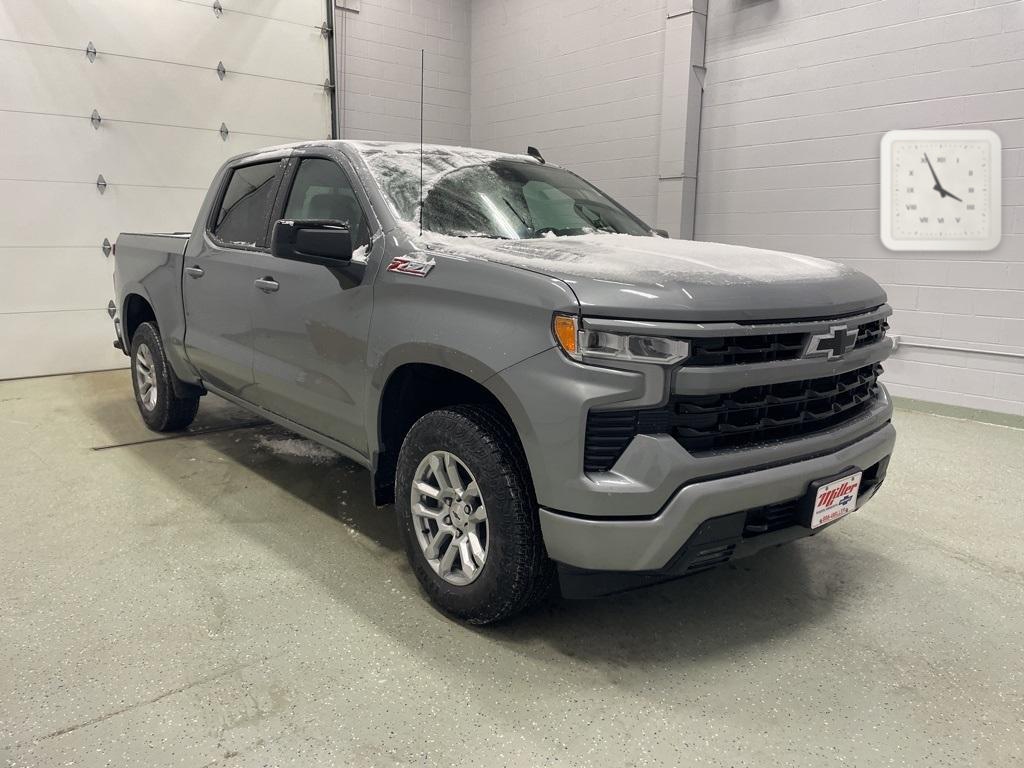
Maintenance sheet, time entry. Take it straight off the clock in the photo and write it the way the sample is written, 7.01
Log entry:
3.56
